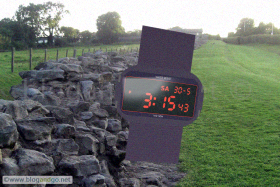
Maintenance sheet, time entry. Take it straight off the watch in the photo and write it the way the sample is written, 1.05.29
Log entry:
3.15.43
